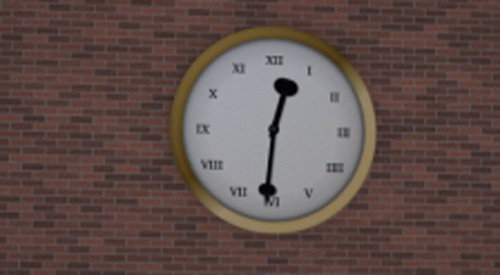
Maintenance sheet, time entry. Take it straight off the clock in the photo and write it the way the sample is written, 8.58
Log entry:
12.31
